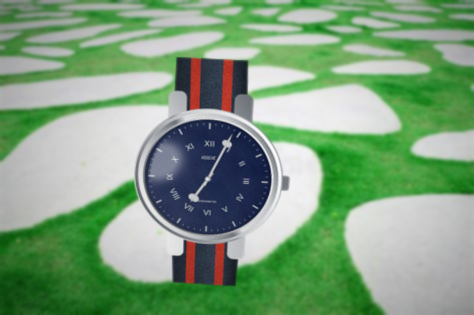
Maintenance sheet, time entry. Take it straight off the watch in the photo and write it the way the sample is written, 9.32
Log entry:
7.04
